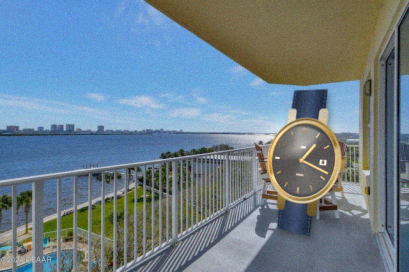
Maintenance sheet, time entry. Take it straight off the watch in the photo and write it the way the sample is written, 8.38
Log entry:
1.18
